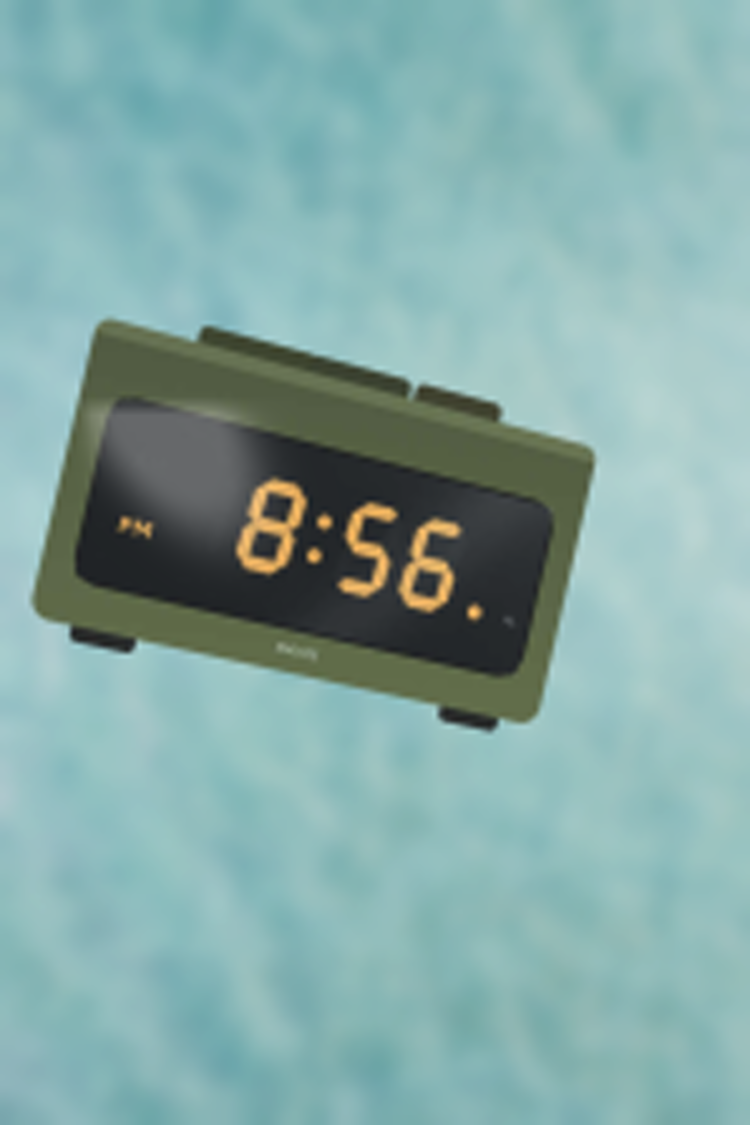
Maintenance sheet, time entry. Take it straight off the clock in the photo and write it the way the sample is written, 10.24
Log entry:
8.56
